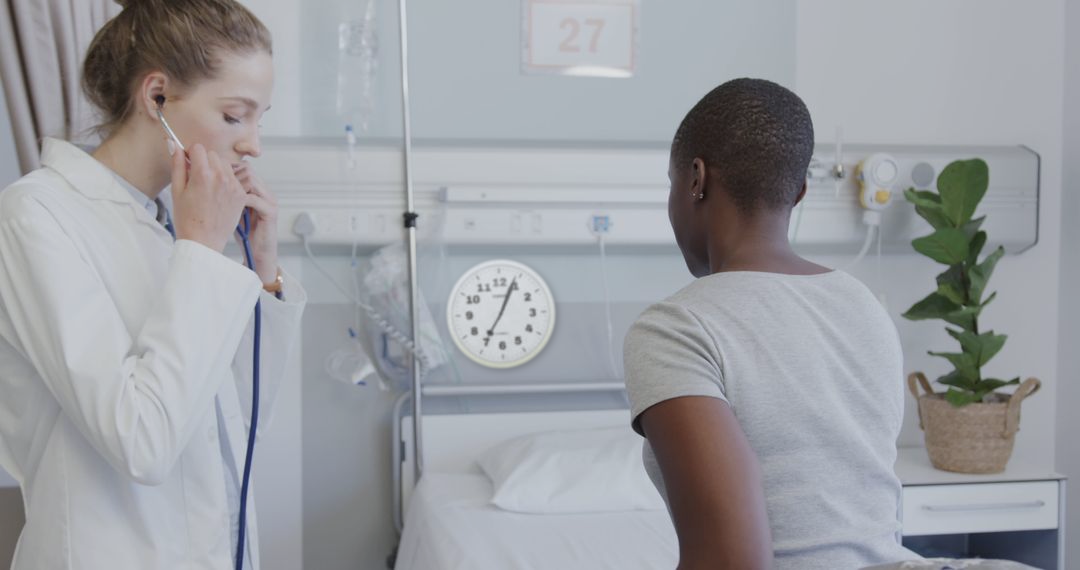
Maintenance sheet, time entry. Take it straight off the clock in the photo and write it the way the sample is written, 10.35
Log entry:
7.04
